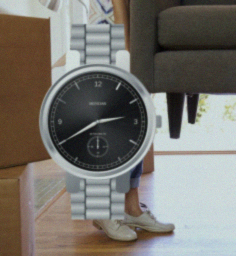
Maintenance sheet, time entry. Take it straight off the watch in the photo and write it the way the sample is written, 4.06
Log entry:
2.40
